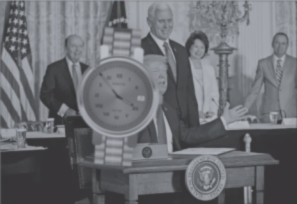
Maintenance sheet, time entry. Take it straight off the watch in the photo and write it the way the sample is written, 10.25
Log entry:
3.53
